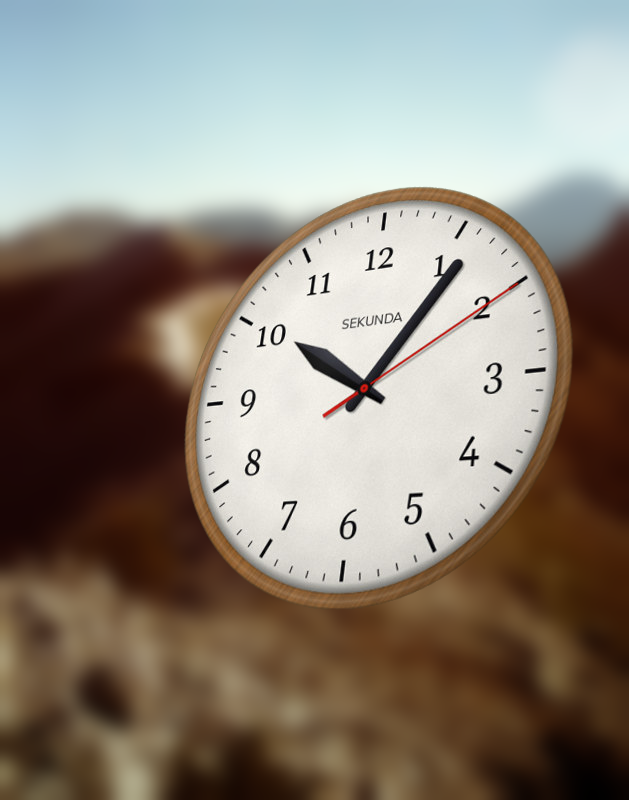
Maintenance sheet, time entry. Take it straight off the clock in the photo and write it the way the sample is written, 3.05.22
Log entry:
10.06.10
